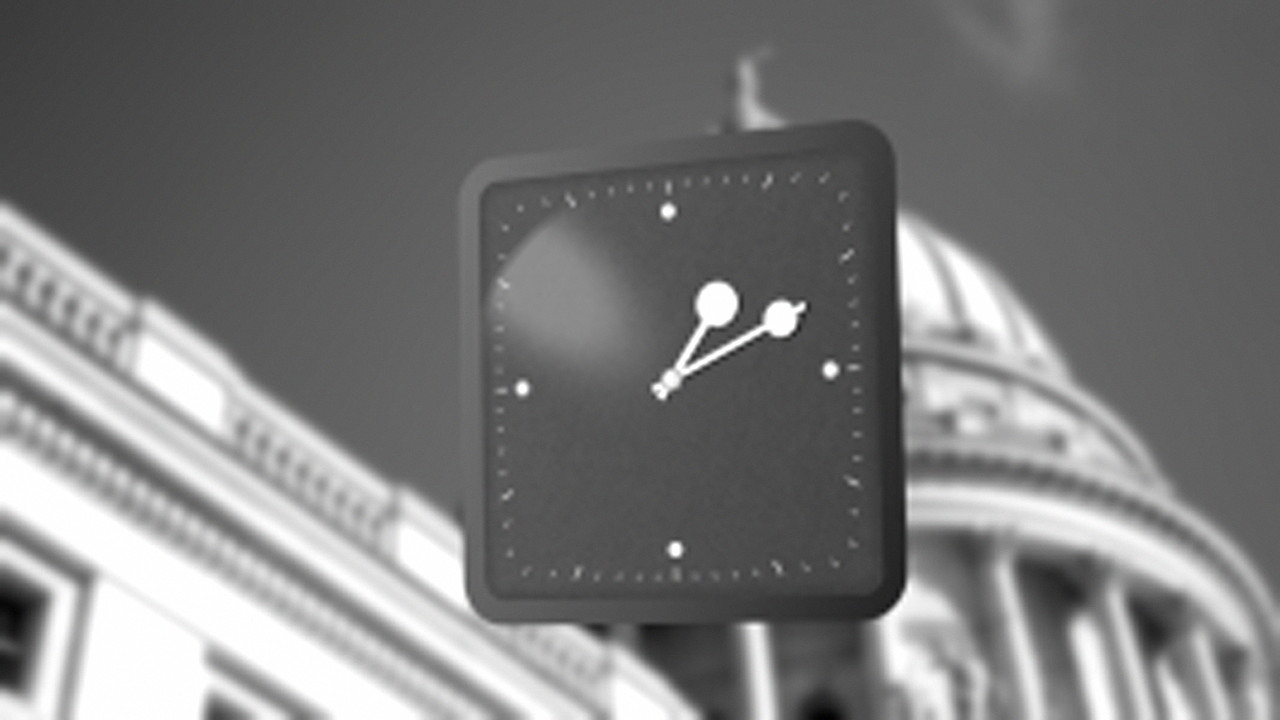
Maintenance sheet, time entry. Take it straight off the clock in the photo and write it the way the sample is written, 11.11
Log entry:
1.11
